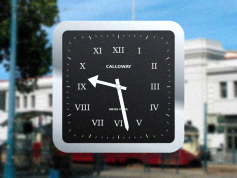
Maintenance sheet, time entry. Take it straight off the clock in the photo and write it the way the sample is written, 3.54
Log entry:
9.28
